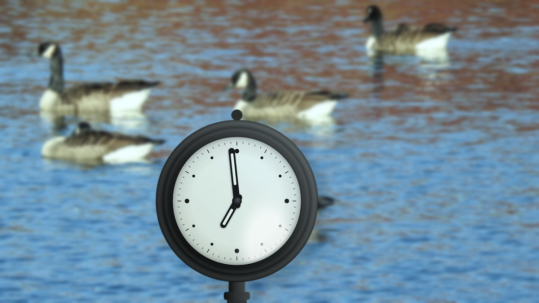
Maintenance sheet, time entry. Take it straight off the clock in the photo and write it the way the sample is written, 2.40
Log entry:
6.59
